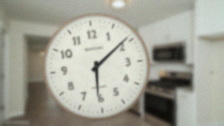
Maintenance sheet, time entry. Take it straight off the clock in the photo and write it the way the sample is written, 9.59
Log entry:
6.09
